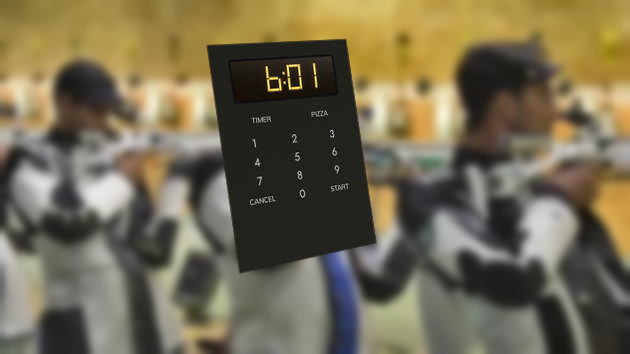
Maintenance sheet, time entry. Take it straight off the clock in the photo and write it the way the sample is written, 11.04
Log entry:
6.01
